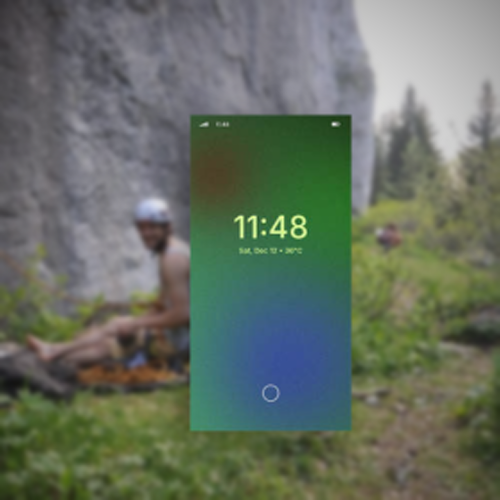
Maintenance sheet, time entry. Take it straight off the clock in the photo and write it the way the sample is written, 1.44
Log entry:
11.48
